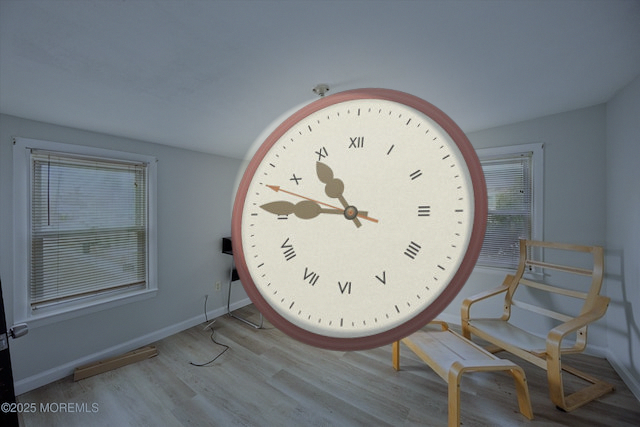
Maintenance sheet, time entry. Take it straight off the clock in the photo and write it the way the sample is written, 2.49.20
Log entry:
10.45.48
